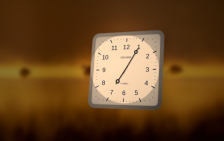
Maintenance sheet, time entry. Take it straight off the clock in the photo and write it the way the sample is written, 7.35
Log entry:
7.05
